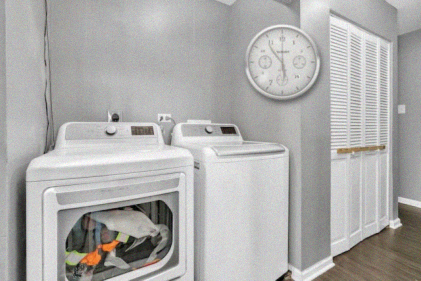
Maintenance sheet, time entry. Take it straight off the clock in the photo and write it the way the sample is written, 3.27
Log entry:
5.54
